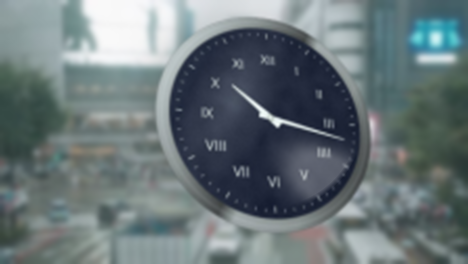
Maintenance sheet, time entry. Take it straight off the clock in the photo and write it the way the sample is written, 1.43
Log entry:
10.17
